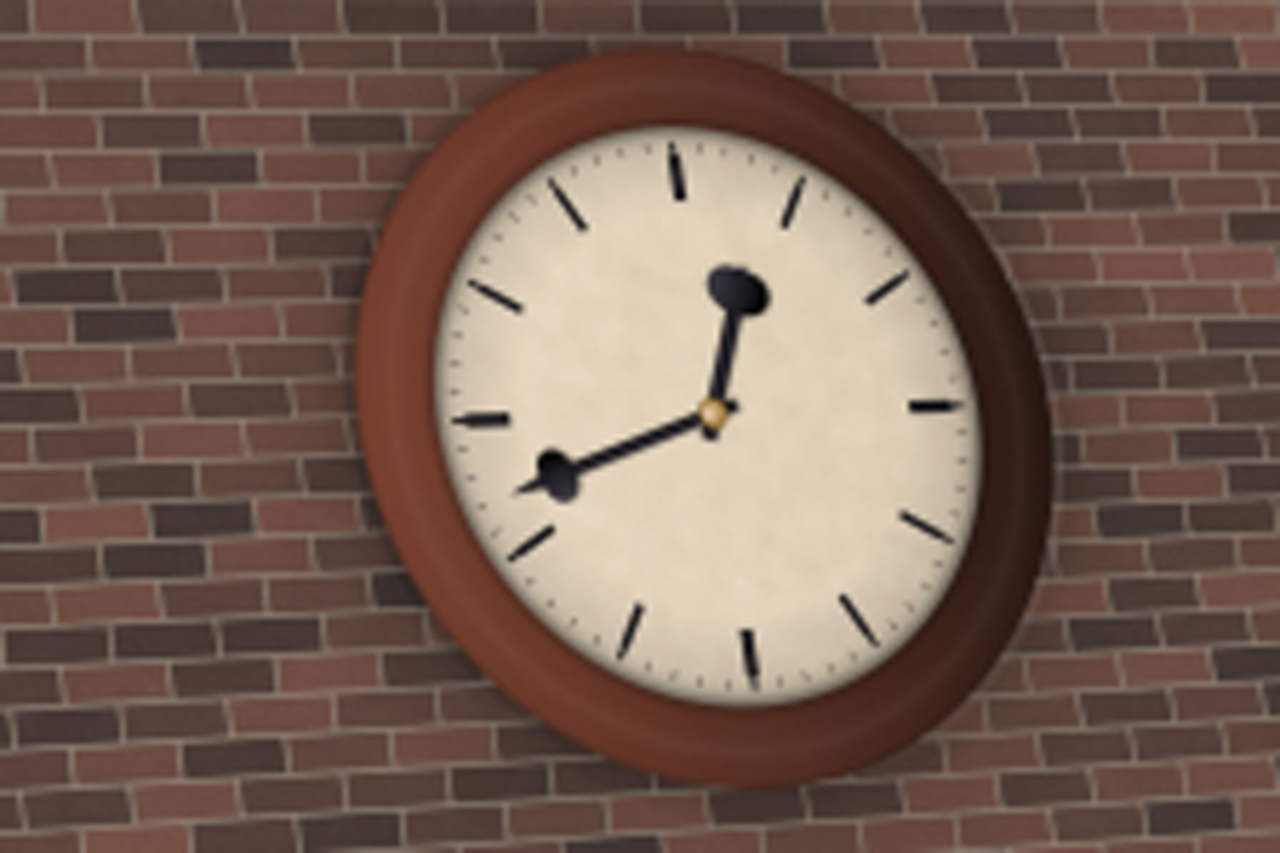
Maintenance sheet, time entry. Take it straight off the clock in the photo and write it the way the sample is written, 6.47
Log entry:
12.42
